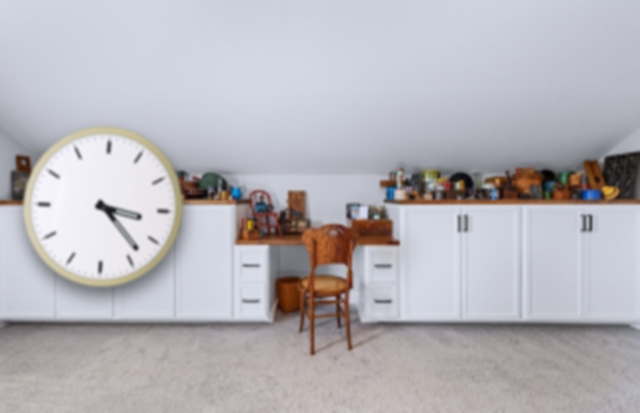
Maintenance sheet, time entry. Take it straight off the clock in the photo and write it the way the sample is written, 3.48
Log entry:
3.23
